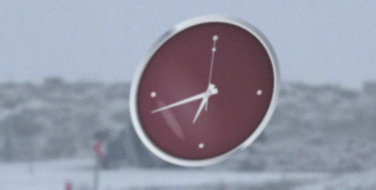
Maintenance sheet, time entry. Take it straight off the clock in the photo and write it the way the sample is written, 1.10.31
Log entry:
6.42.00
